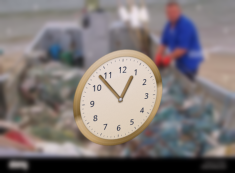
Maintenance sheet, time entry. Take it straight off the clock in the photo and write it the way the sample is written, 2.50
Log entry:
12.53
